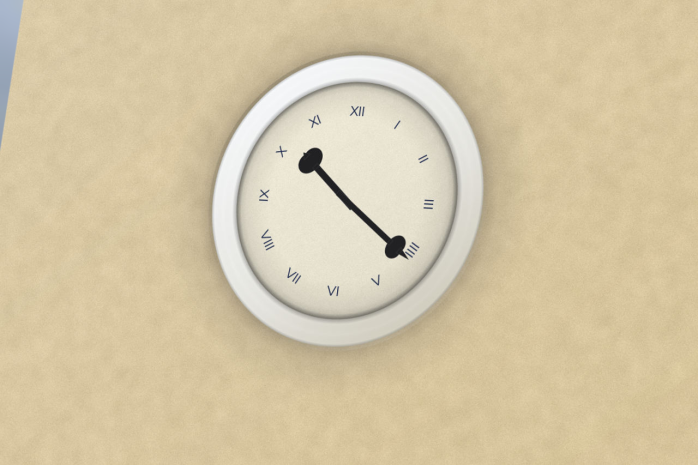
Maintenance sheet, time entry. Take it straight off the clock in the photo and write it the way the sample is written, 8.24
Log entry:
10.21
